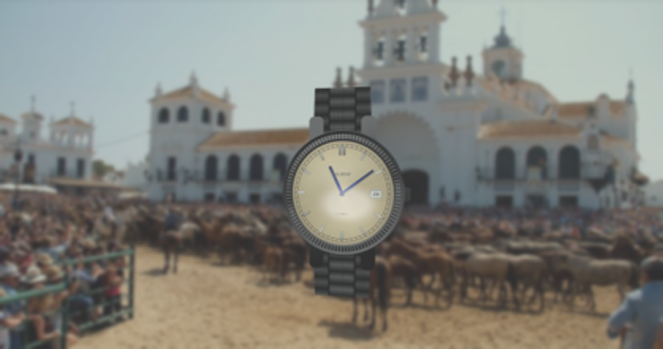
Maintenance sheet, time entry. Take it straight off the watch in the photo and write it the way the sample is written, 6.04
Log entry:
11.09
